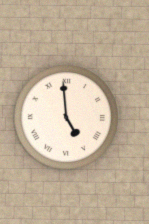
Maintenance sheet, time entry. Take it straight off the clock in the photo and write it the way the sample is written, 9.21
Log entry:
4.59
